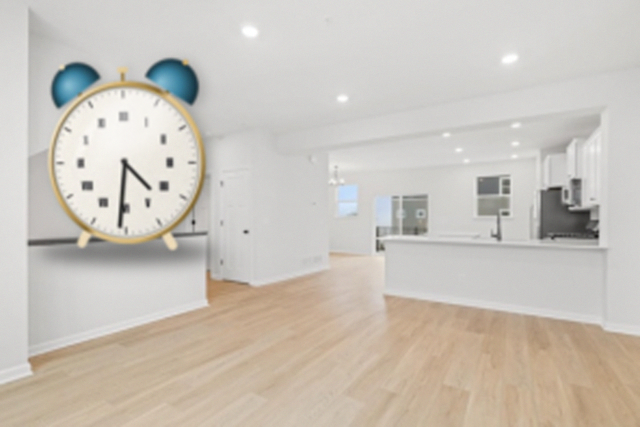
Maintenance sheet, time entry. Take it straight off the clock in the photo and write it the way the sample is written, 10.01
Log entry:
4.31
